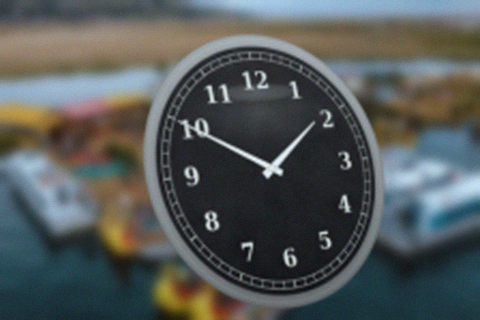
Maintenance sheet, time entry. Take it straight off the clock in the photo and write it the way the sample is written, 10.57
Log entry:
1.50
